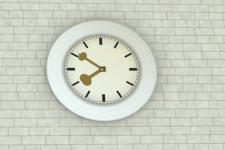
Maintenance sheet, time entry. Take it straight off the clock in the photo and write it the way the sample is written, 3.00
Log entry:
7.51
